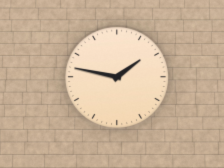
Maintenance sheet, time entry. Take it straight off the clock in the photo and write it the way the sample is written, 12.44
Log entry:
1.47
